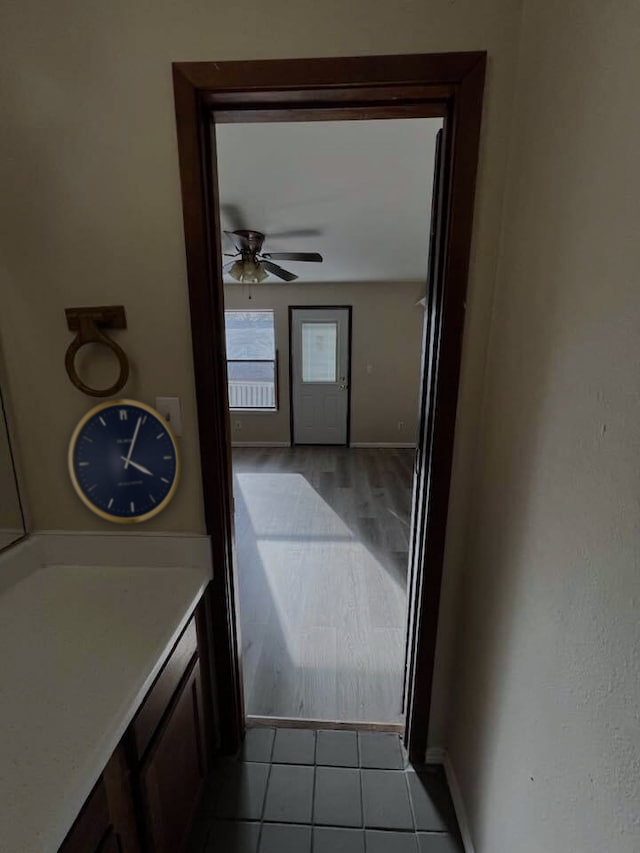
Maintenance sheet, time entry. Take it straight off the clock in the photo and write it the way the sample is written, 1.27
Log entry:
4.04
